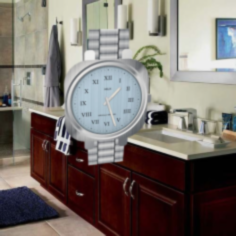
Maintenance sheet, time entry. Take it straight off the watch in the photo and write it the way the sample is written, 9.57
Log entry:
1.27
